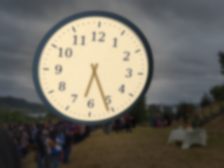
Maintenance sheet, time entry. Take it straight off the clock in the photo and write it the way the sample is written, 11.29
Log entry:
6.26
